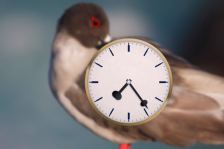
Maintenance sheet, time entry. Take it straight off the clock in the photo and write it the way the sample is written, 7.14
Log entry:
7.24
